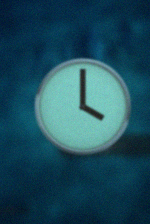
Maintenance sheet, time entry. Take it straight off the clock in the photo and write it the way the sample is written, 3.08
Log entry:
4.00
